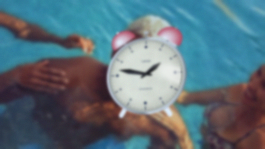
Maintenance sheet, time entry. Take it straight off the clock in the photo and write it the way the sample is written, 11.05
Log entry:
1.47
